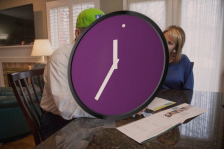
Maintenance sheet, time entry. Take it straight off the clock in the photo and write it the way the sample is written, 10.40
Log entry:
11.33
